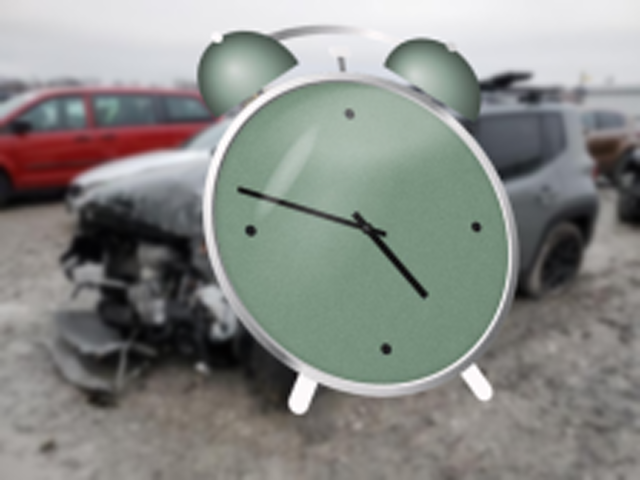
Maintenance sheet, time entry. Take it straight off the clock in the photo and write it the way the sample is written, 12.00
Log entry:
4.48
